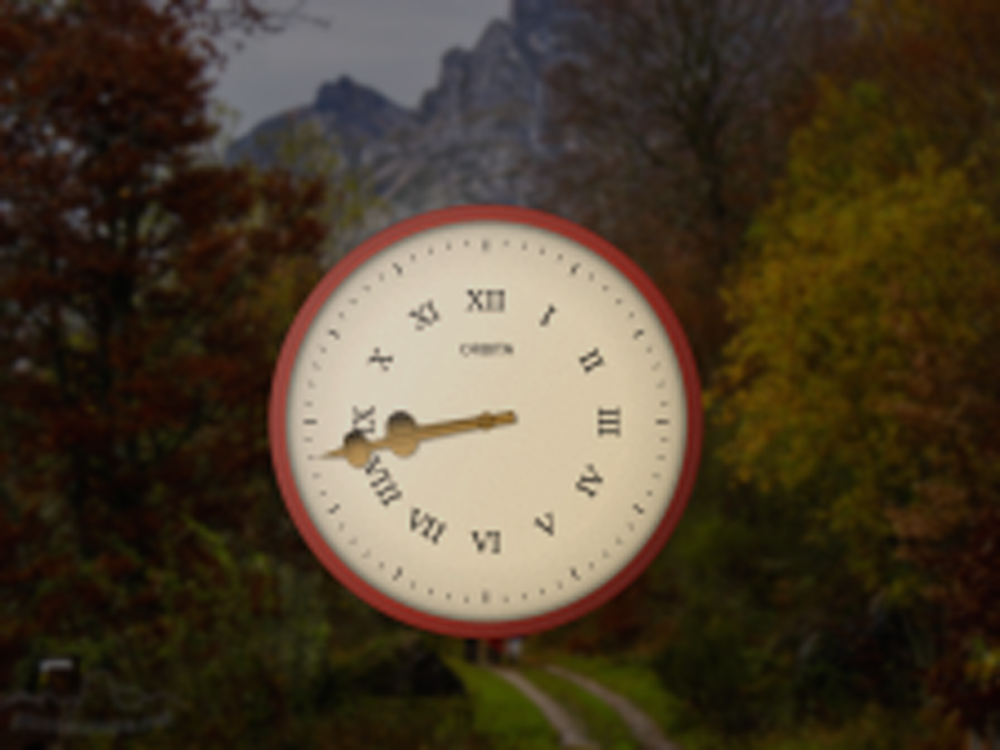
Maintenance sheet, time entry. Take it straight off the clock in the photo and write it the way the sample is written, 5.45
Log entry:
8.43
